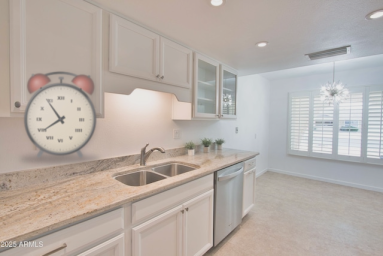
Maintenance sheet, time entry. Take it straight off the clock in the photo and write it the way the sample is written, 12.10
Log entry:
7.54
